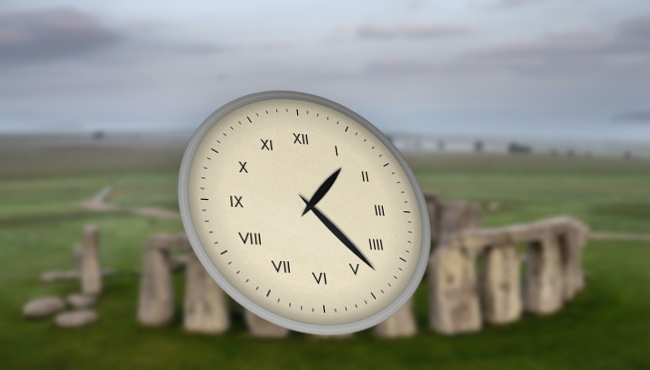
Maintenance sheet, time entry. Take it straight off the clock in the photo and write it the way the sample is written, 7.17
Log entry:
1.23
